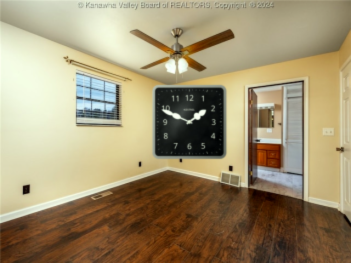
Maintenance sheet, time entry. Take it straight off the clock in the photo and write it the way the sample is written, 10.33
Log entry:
1.49
